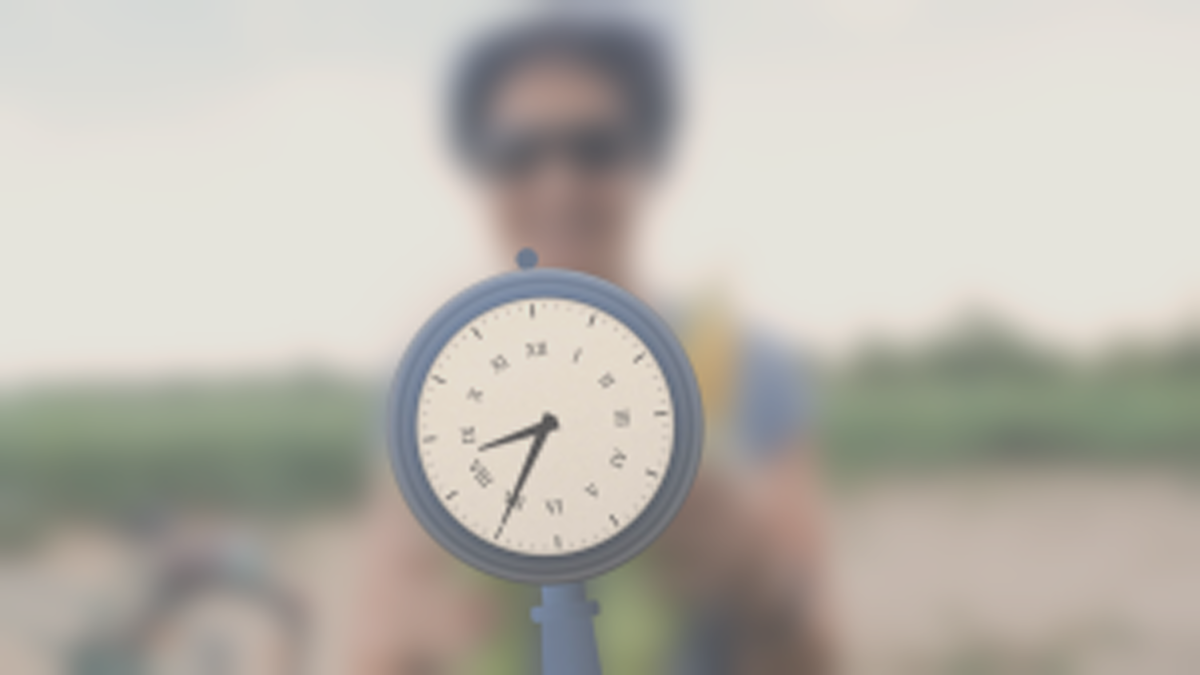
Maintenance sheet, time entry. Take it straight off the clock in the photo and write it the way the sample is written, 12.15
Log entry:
8.35
